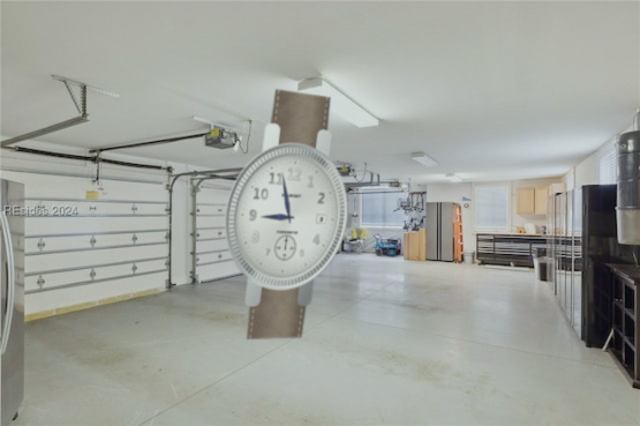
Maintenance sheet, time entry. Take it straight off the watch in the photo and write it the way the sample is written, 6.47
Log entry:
8.57
